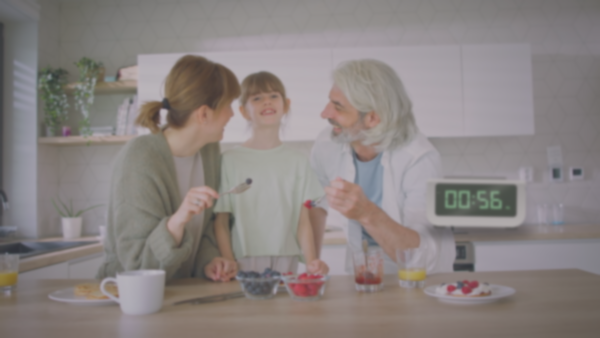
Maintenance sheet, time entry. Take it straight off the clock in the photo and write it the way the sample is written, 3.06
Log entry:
0.56
